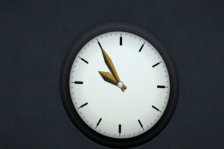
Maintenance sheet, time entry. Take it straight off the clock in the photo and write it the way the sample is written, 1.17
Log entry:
9.55
